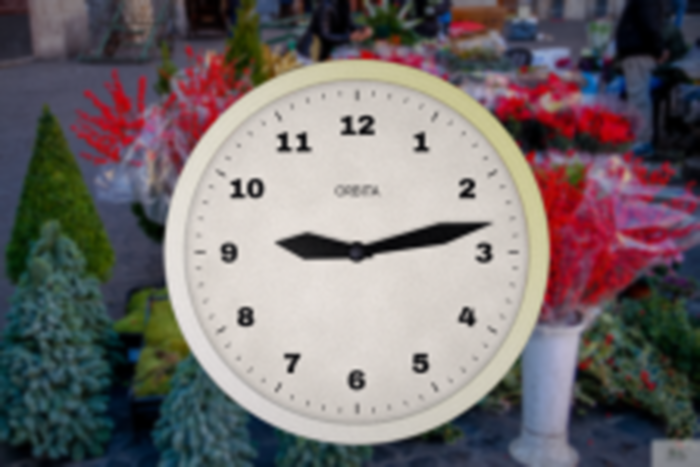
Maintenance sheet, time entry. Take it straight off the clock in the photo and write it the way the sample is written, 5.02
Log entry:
9.13
